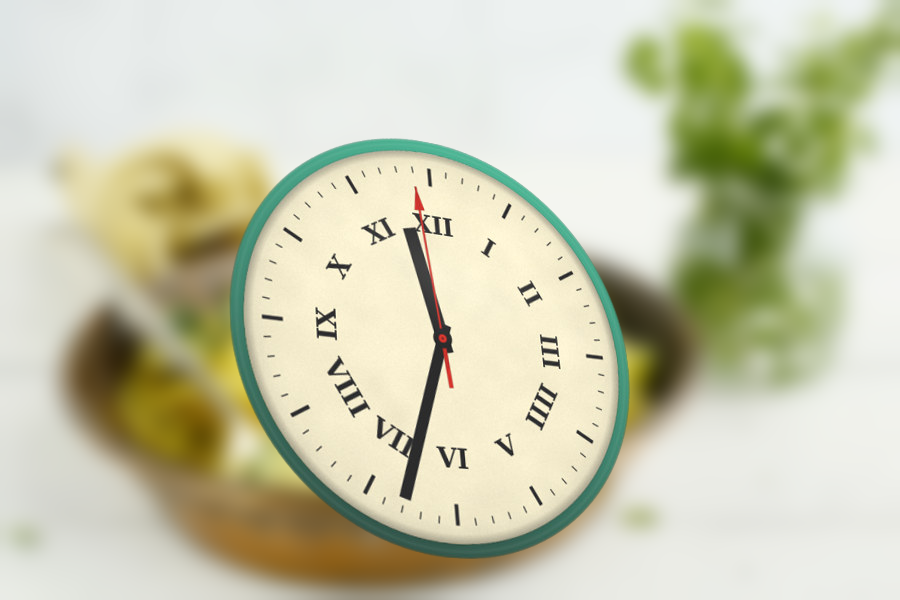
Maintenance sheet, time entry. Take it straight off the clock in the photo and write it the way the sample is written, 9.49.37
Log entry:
11.32.59
